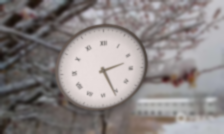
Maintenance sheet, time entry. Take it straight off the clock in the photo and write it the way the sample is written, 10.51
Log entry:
2.26
